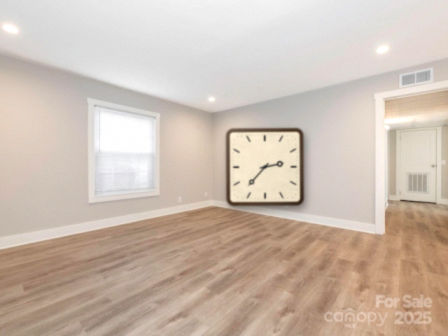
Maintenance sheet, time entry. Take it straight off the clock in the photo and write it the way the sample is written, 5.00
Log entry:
2.37
